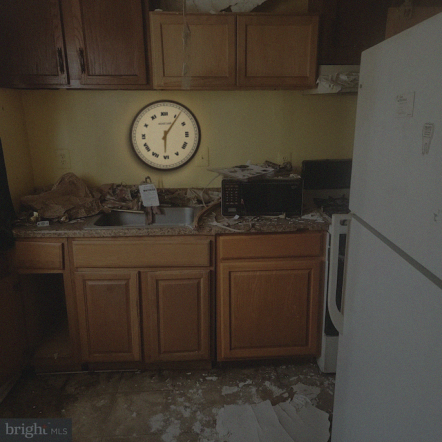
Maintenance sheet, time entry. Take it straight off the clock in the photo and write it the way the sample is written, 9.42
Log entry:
6.06
